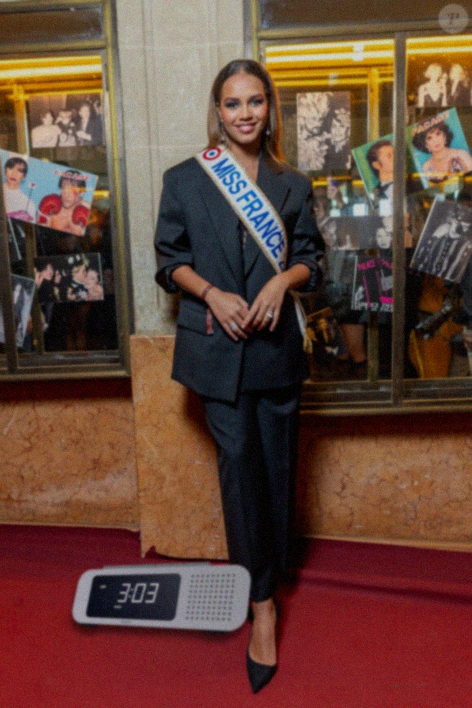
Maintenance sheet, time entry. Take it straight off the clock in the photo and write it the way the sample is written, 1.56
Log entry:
3.03
